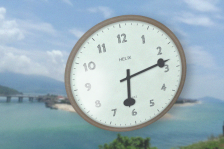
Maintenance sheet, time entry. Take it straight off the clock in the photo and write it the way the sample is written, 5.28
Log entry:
6.13
